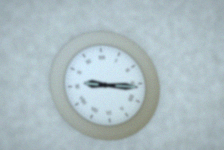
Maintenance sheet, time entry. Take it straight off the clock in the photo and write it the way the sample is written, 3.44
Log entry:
9.16
